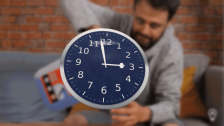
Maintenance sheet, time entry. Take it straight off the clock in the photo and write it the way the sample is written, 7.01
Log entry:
2.58
